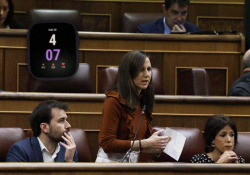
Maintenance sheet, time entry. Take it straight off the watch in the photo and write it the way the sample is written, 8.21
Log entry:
4.07
